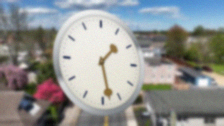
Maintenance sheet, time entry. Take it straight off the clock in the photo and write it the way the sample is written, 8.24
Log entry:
1.28
